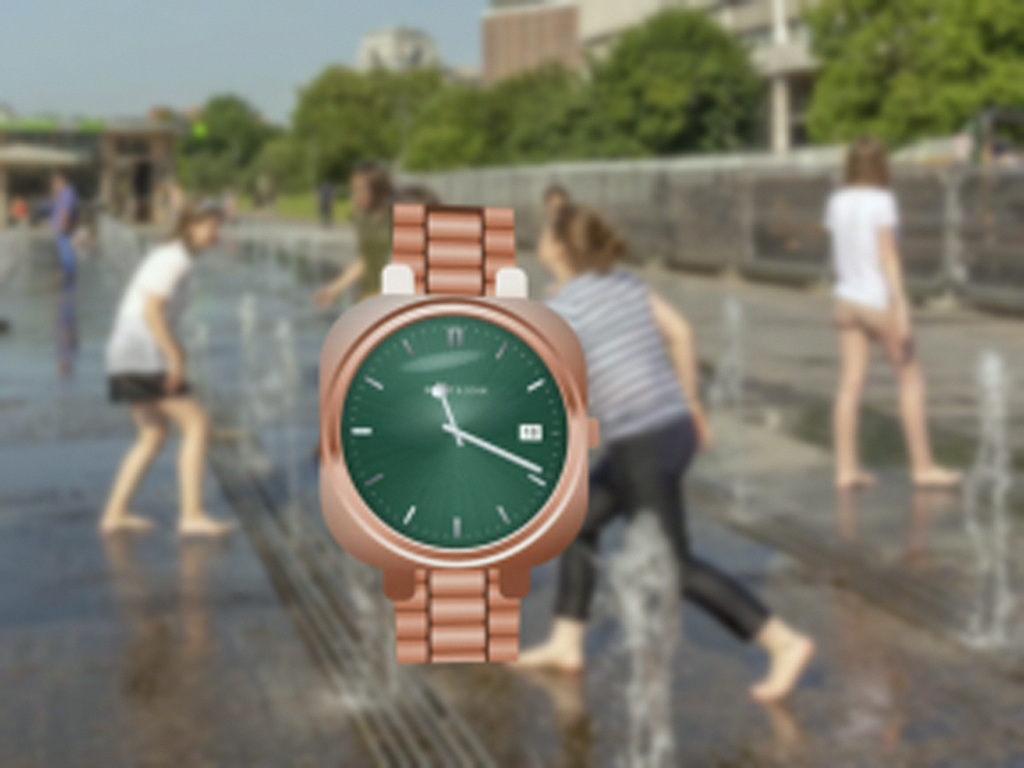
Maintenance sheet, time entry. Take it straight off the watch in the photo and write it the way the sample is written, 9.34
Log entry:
11.19
